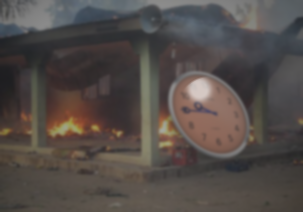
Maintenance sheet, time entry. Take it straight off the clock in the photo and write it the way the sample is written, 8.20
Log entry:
9.45
